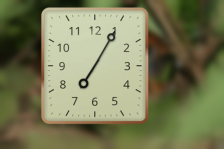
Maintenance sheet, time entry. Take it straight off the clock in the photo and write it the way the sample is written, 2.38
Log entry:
7.05
